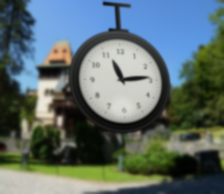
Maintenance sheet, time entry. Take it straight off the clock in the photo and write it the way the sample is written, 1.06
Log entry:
11.14
